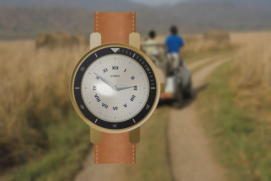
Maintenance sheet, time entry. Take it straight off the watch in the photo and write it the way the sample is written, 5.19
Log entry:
2.51
